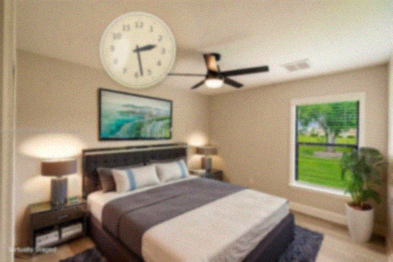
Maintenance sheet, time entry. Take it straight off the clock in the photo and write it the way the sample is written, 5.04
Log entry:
2.28
